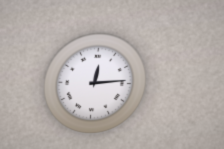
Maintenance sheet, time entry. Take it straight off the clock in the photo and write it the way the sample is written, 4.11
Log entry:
12.14
